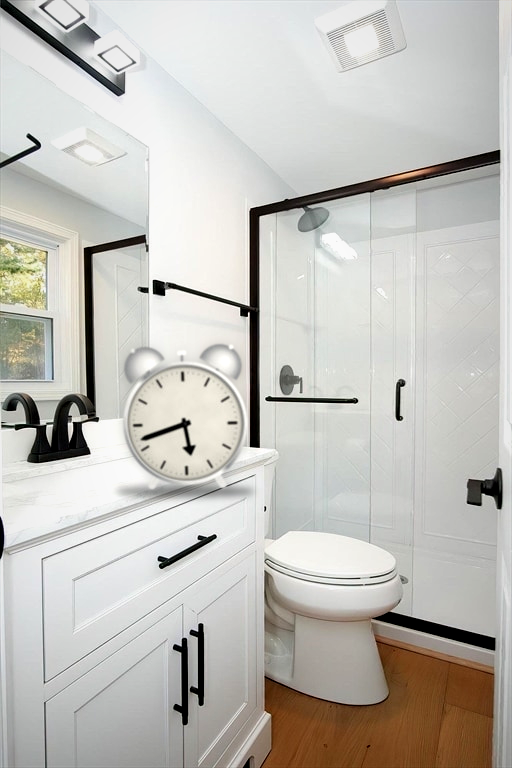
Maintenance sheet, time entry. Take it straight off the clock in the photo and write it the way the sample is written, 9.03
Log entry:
5.42
